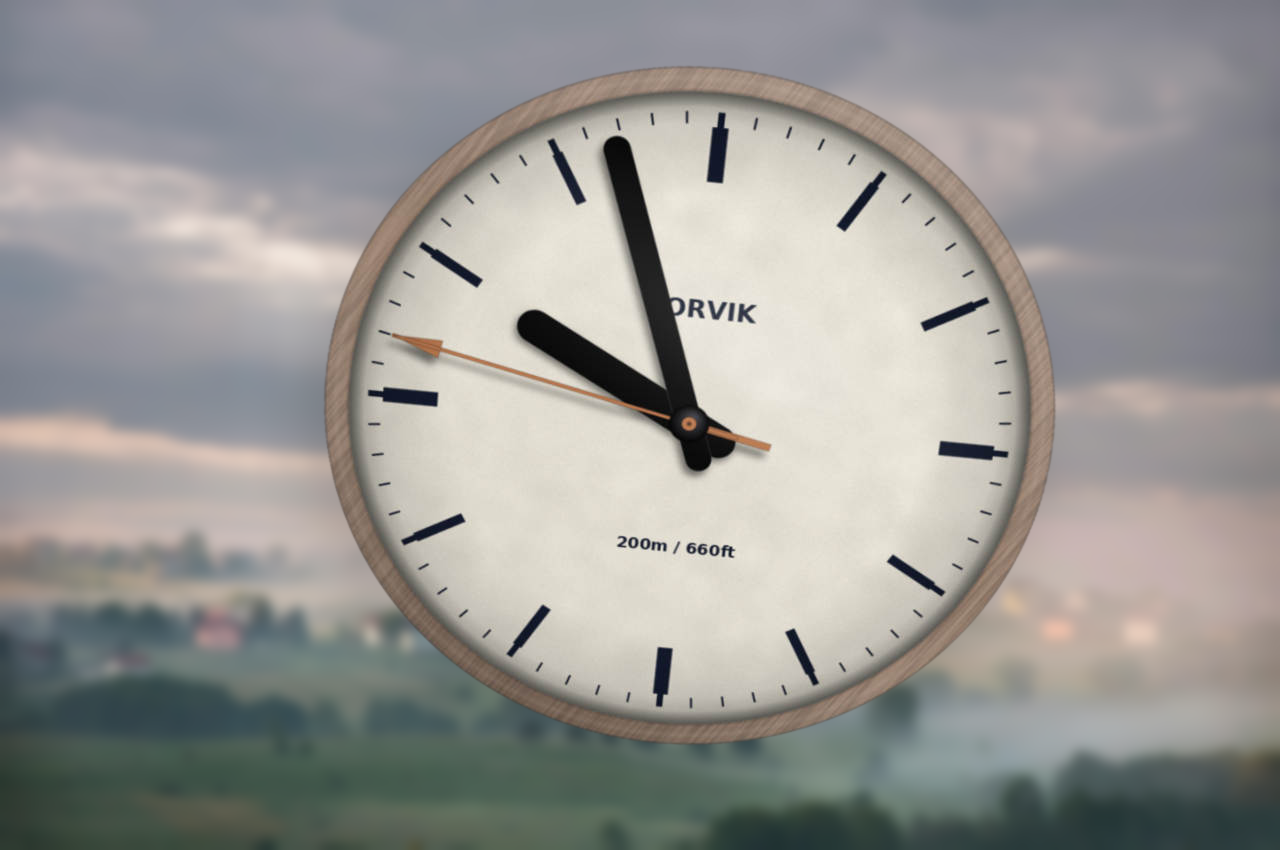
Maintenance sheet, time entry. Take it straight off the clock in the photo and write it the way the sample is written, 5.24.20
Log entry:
9.56.47
